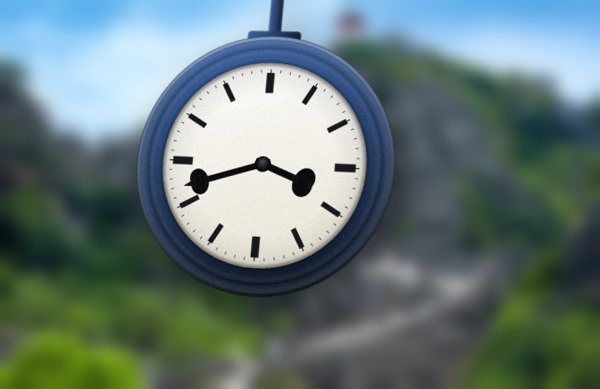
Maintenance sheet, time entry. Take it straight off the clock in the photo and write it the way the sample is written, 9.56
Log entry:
3.42
